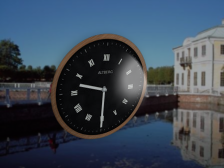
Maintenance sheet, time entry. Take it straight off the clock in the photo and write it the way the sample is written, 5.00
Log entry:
9.30
